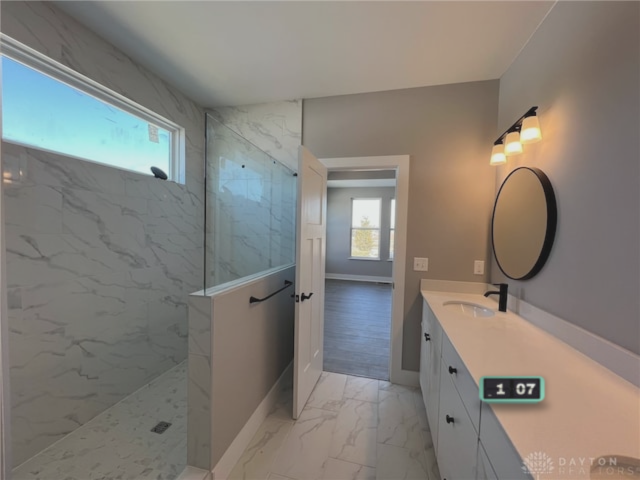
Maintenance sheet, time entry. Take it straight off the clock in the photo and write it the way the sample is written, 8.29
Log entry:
1.07
